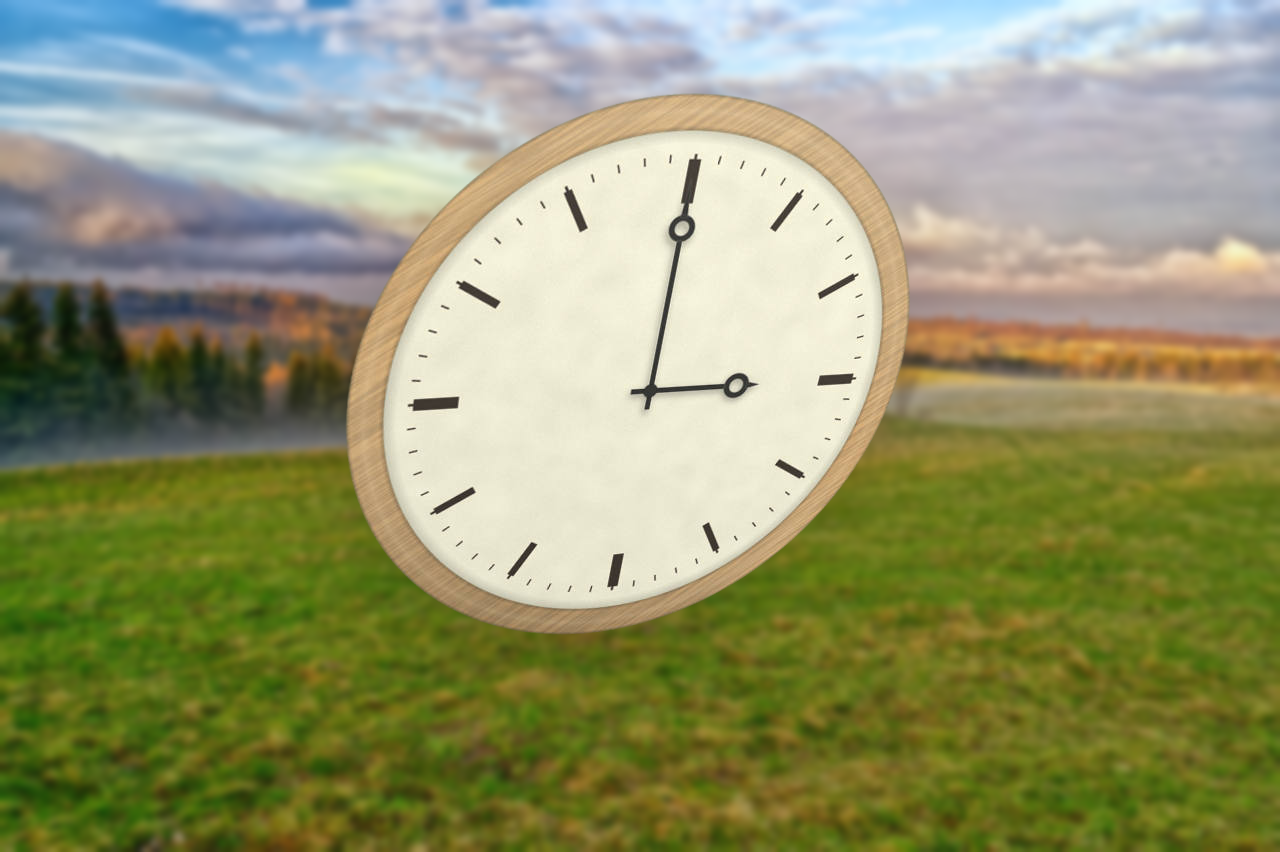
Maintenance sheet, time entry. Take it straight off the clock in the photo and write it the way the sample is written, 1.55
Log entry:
3.00
